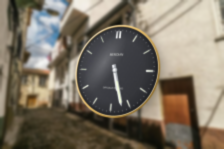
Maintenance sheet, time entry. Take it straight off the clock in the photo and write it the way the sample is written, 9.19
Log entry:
5.27
